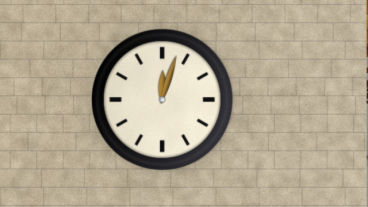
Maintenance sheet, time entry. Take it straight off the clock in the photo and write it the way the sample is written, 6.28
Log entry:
12.03
